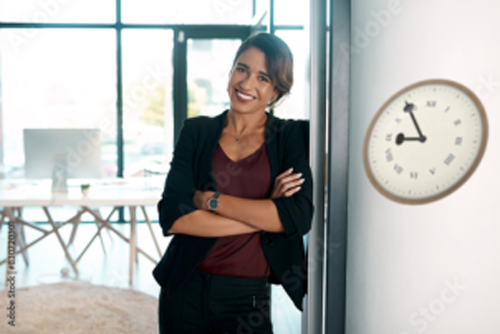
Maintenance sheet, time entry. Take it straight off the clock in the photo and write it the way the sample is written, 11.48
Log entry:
8.54
